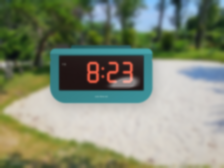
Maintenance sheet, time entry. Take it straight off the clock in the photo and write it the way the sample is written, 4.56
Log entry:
8.23
